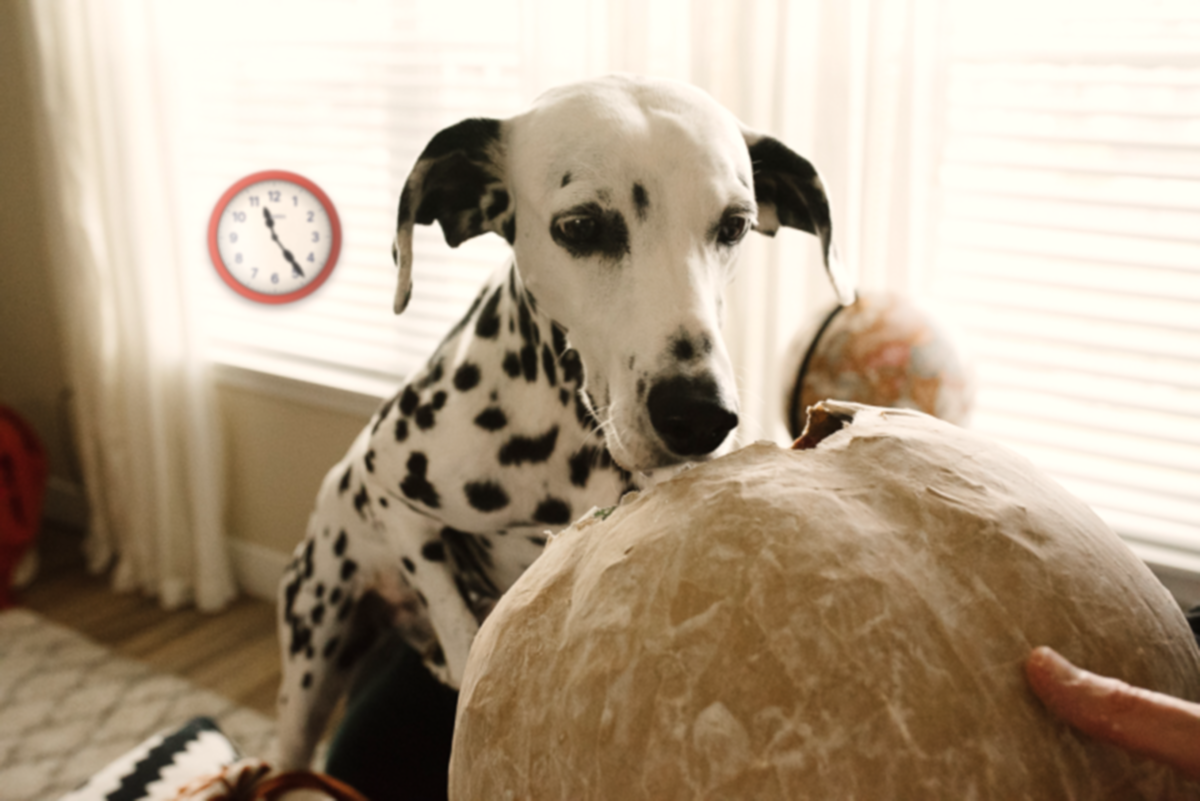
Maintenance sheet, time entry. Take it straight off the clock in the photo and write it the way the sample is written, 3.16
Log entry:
11.24
